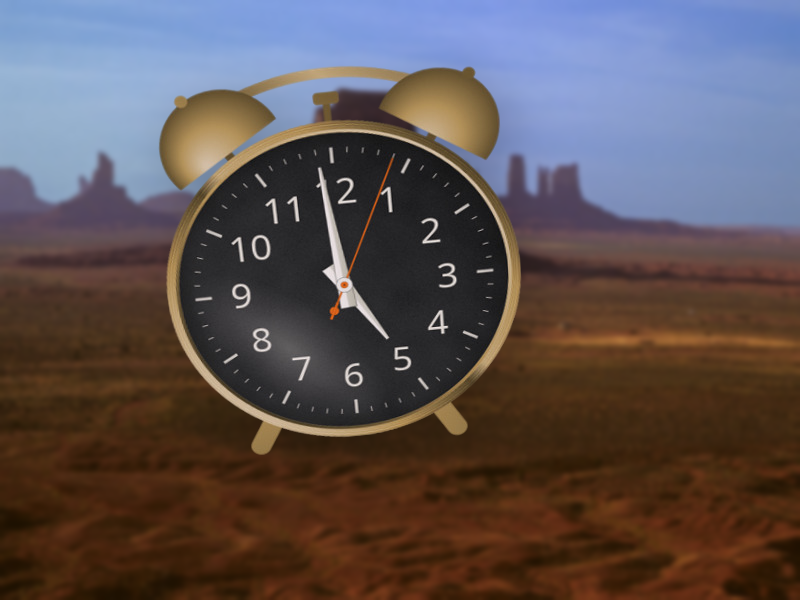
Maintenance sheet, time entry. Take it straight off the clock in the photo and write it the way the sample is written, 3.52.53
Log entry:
4.59.04
